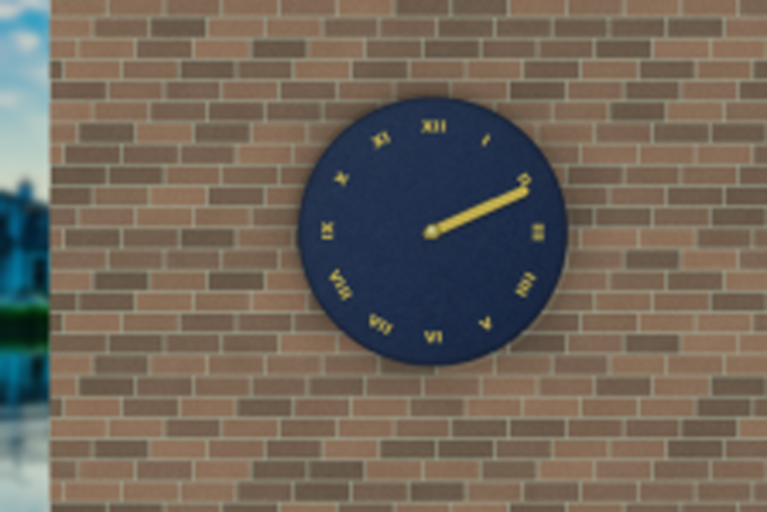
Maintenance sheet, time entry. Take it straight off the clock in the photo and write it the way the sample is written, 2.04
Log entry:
2.11
